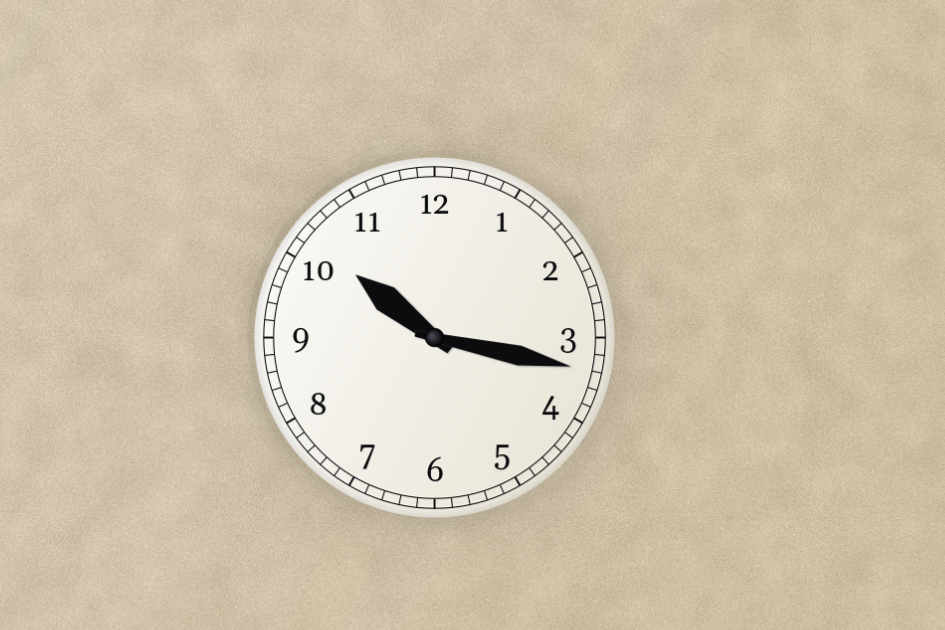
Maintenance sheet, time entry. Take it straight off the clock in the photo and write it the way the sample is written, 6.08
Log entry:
10.17
